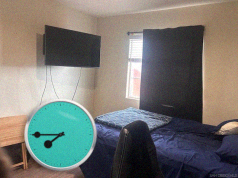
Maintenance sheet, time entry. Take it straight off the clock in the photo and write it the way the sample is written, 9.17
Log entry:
7.45
